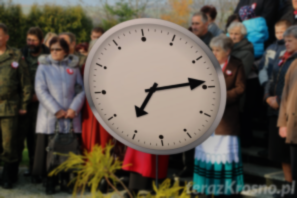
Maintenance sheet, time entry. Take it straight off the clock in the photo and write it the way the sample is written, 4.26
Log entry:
7.14
